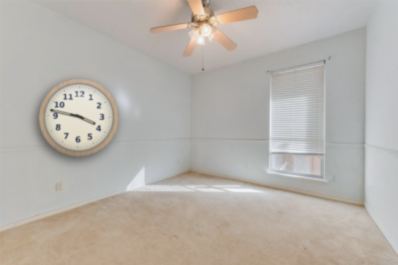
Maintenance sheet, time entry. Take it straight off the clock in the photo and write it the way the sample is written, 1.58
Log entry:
3.47
